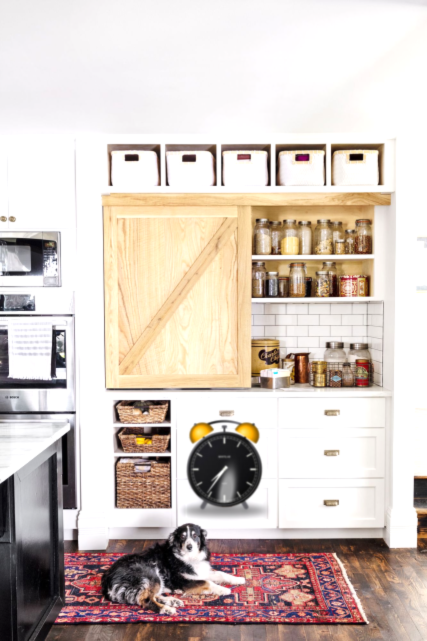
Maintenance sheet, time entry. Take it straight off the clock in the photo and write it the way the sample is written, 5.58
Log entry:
7.36
